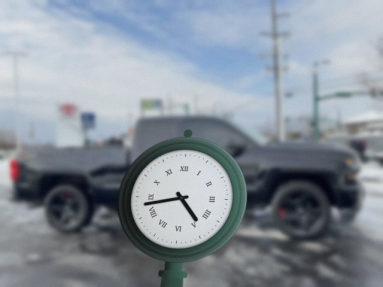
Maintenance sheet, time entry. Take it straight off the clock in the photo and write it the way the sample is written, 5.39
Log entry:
4.43
